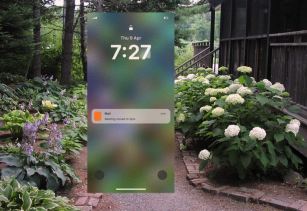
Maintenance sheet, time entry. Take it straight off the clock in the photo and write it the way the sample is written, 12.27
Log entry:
7.27
